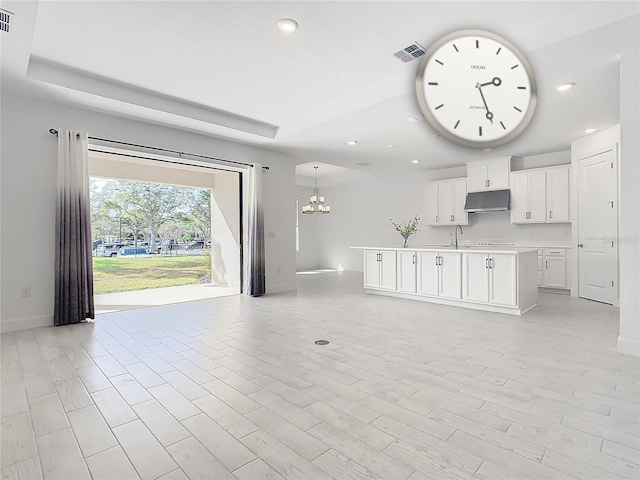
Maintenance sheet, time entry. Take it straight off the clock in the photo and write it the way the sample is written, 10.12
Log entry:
2.27
